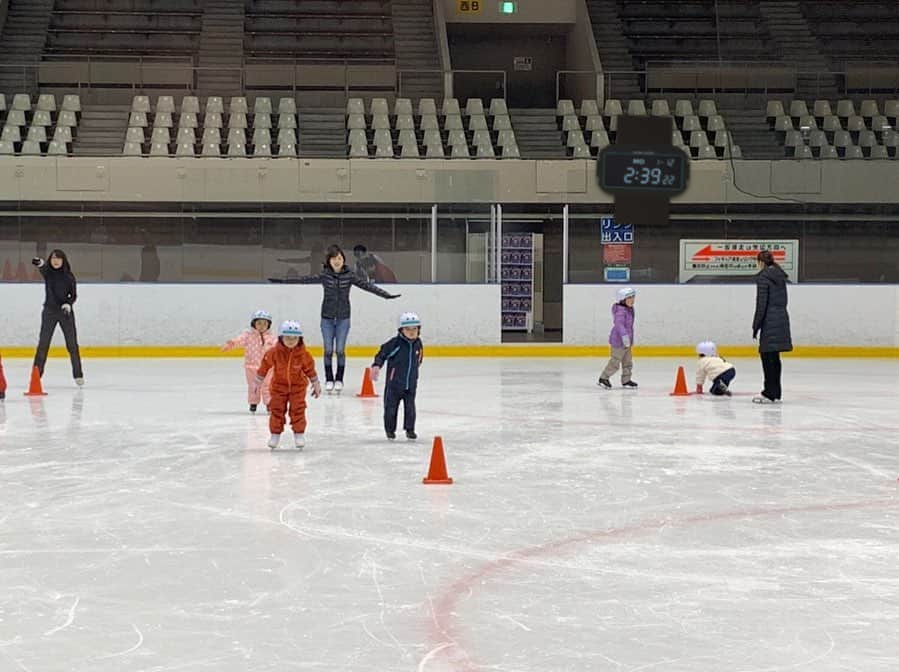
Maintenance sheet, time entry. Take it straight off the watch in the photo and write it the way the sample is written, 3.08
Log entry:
2.39
